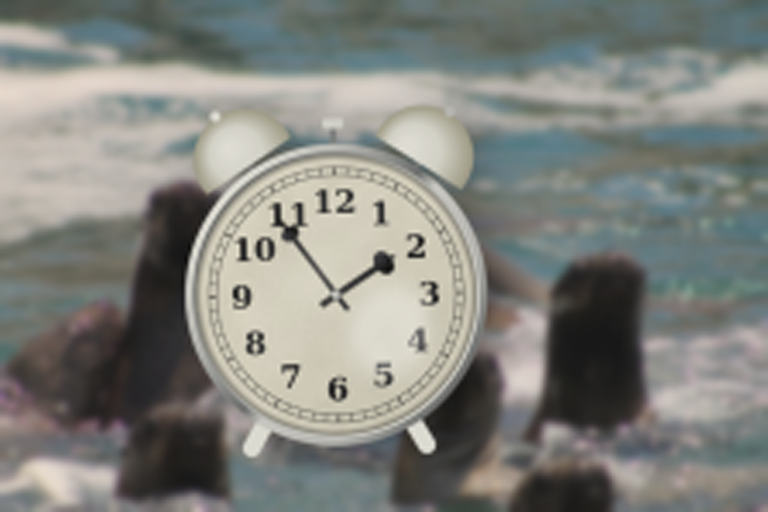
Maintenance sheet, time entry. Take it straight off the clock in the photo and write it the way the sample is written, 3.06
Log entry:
1.54
